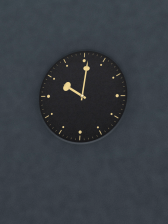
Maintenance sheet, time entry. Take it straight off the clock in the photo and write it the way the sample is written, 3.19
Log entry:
10.01
